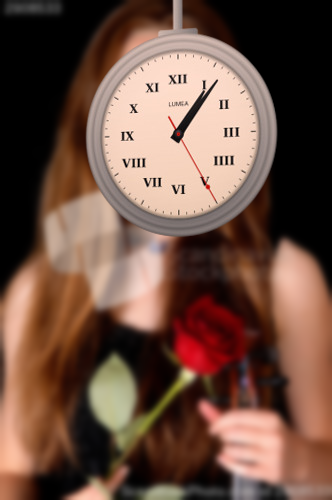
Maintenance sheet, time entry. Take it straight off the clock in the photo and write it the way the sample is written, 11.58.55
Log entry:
1.06.25
